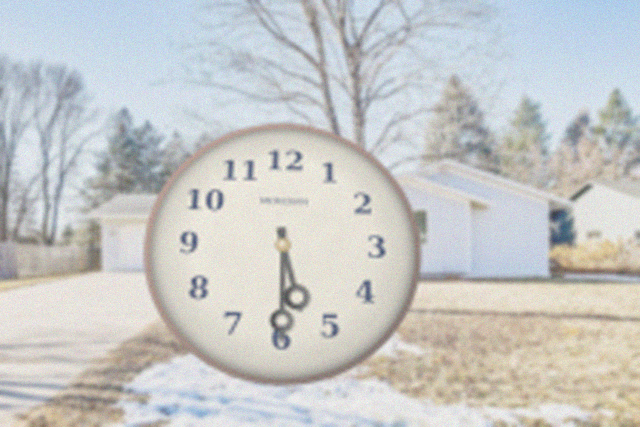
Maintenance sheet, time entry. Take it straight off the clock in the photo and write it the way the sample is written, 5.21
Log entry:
5.30
